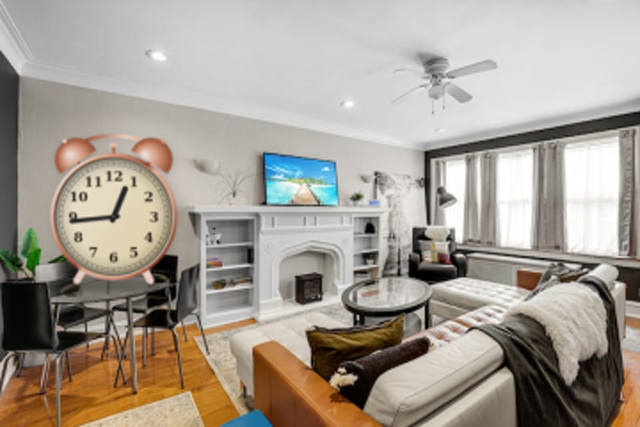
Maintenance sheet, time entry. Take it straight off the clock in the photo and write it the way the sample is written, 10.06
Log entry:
12.44
